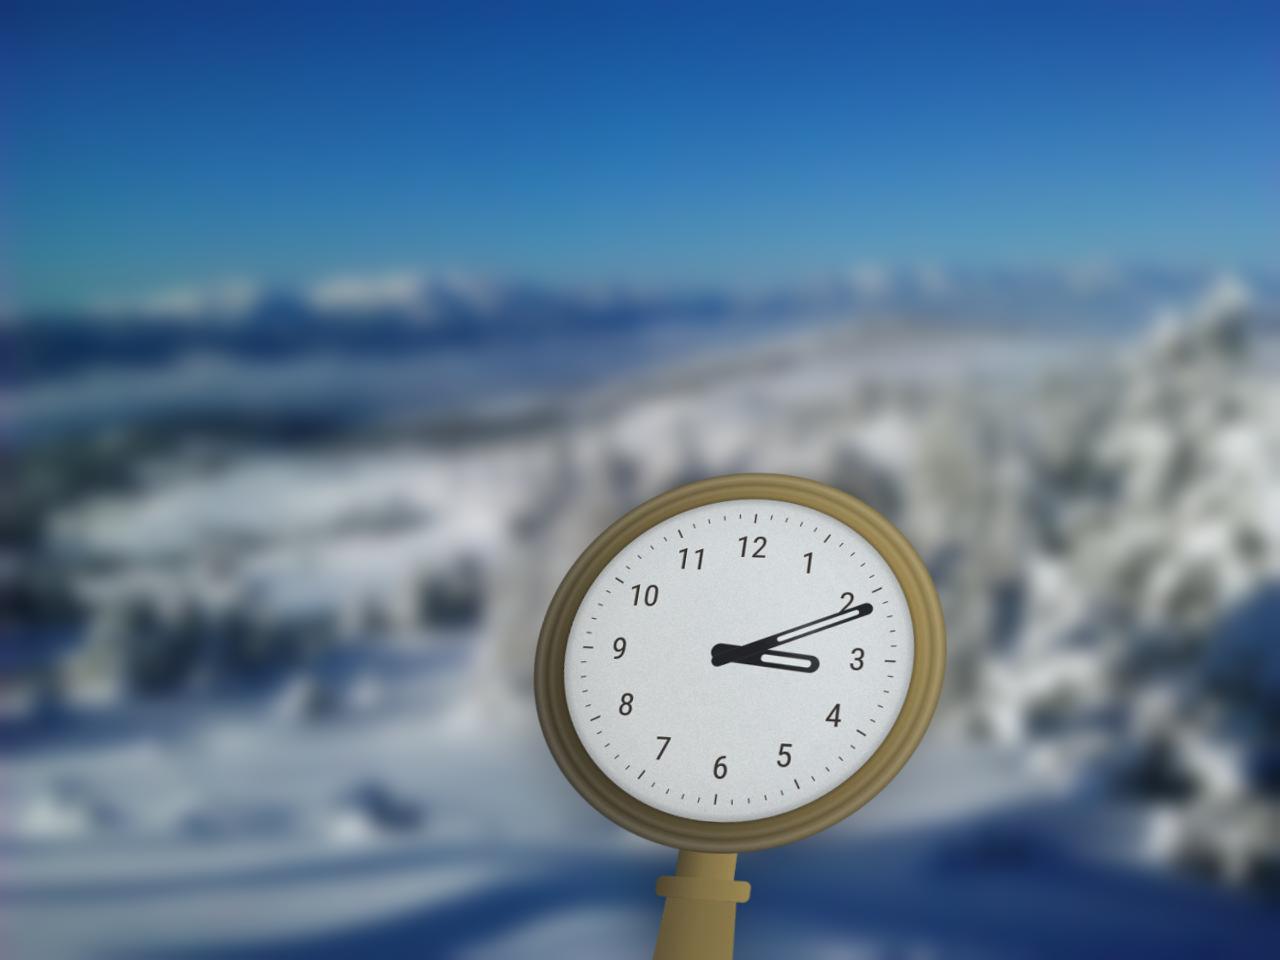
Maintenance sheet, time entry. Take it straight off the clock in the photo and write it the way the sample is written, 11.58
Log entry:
3.11
